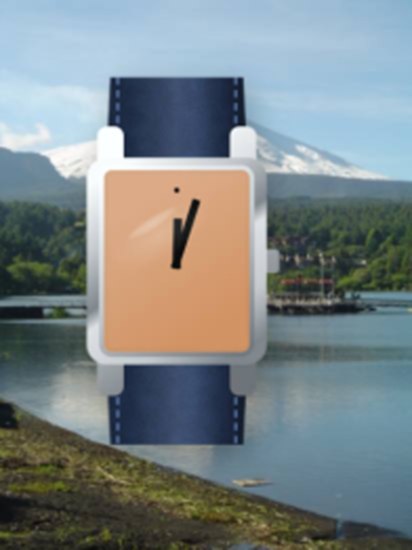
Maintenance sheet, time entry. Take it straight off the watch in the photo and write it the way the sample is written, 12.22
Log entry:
12.03
